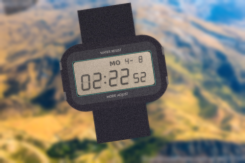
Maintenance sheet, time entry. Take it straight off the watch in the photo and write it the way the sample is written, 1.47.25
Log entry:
2.22.52
